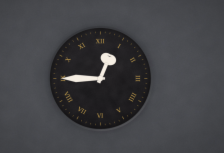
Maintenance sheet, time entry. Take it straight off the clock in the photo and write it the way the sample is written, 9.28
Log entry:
12.45
